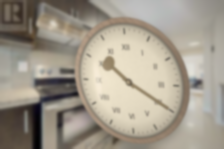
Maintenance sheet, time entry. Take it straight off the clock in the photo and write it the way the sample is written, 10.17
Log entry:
10.20
